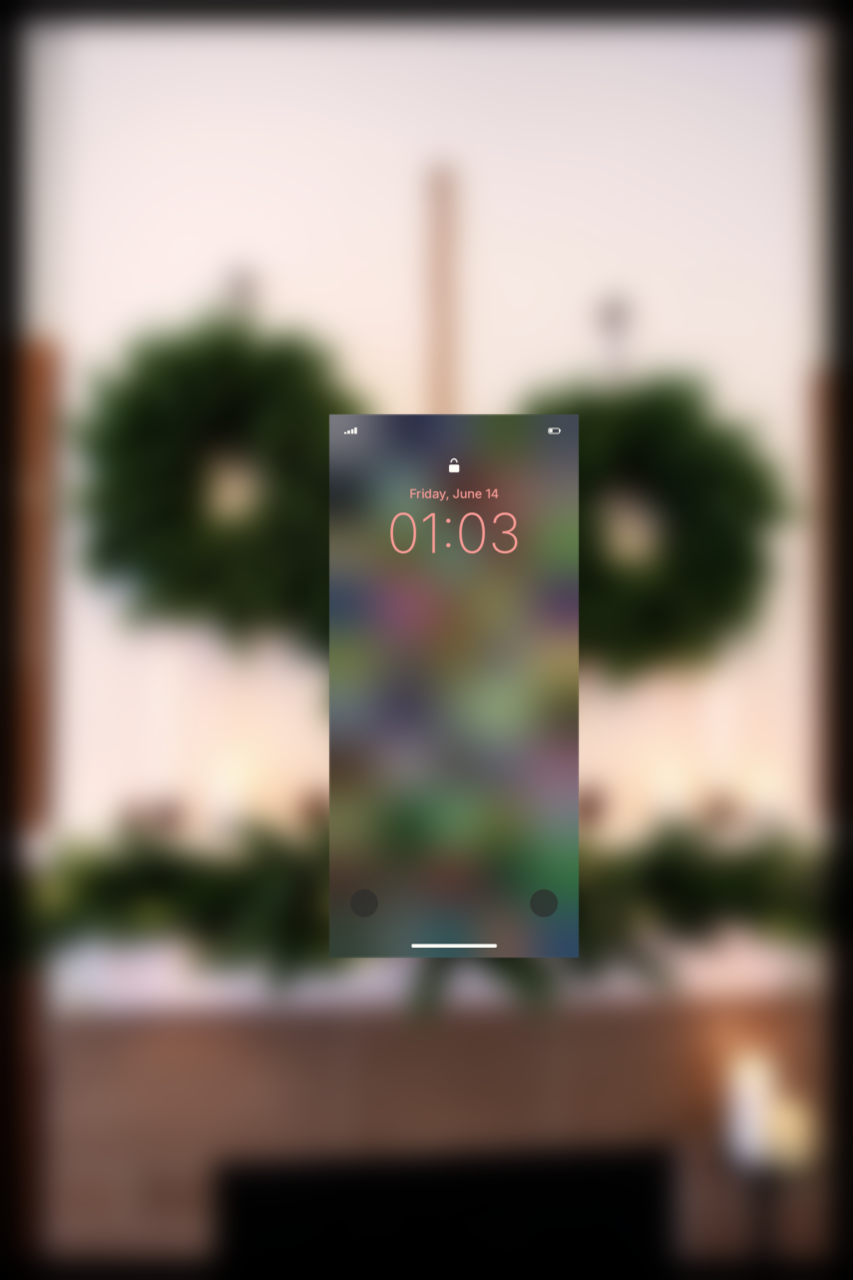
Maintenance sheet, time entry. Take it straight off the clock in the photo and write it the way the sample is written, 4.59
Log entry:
1.03
